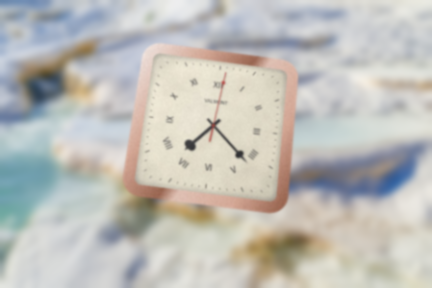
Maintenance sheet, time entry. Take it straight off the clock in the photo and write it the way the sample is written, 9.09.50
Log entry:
7.22.01
